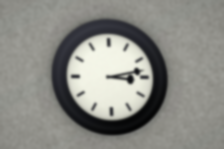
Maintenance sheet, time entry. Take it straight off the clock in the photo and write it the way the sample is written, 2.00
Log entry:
3.13
